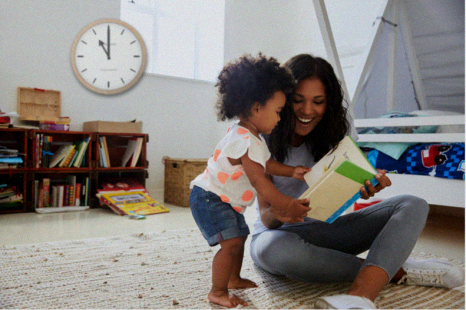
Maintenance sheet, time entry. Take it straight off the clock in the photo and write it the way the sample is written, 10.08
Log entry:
11.00
